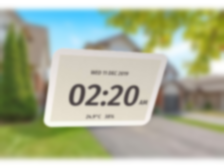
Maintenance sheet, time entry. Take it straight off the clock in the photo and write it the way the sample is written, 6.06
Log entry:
2.20
